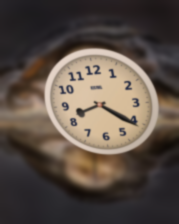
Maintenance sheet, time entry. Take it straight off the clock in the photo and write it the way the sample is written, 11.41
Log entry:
8.21
